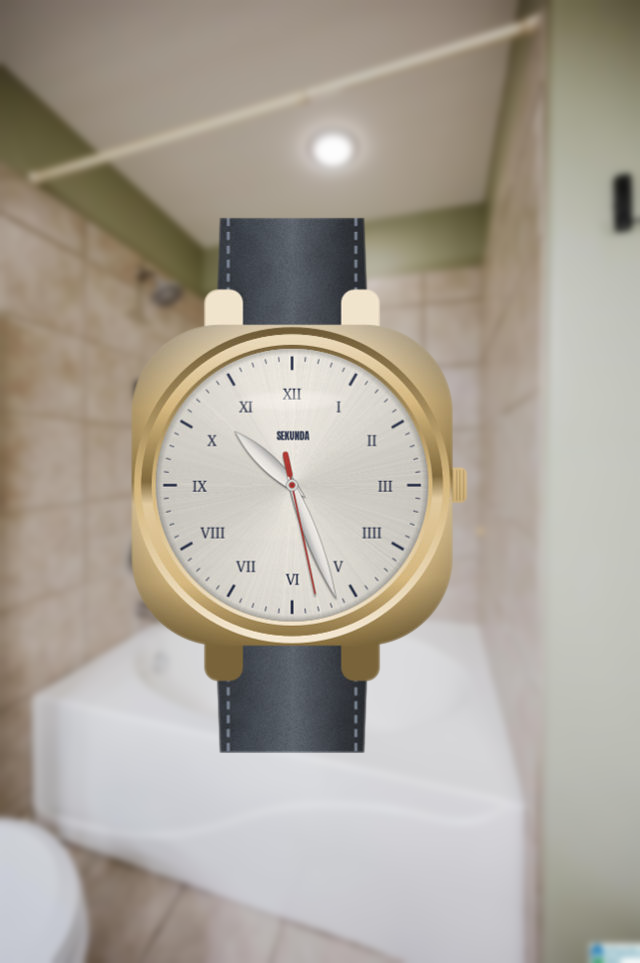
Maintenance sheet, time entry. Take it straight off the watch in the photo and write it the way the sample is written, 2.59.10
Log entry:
10.26.28
